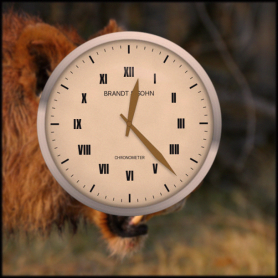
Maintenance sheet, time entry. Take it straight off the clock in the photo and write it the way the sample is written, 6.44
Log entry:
12.23
